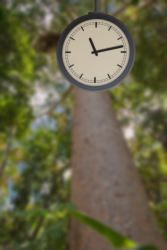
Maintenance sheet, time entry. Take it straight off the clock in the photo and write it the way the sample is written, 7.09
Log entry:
11.13
